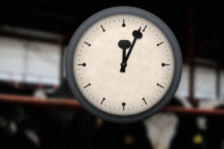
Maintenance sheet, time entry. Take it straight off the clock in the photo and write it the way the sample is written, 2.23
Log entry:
12.04
